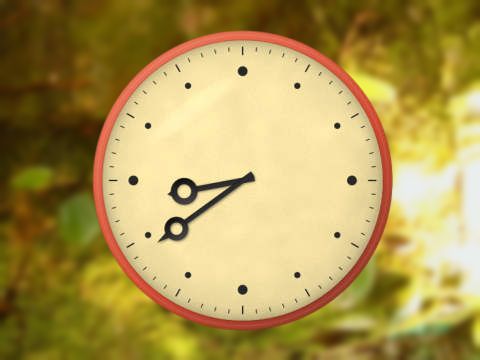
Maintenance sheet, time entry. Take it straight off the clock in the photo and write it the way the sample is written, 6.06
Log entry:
8.39
